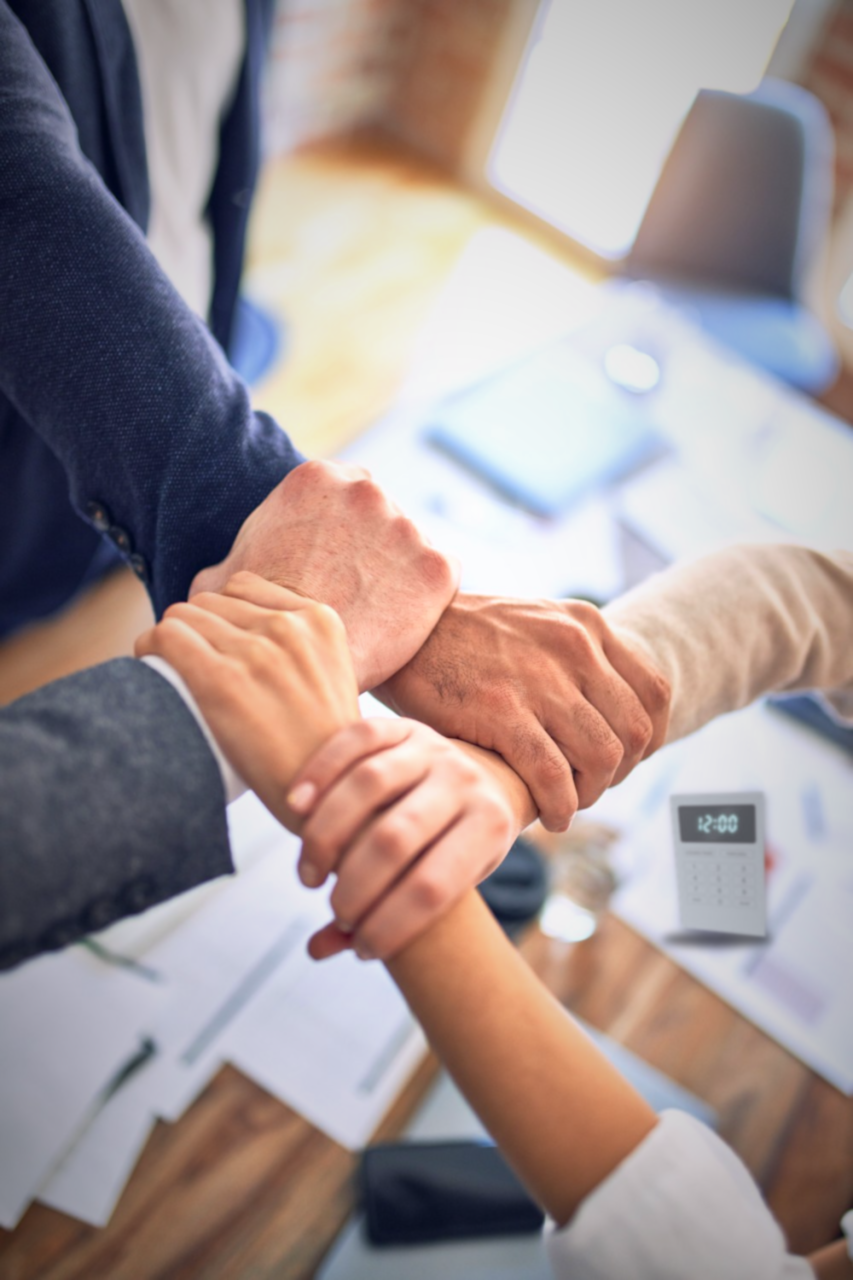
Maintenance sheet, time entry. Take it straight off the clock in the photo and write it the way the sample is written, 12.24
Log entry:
12.00
